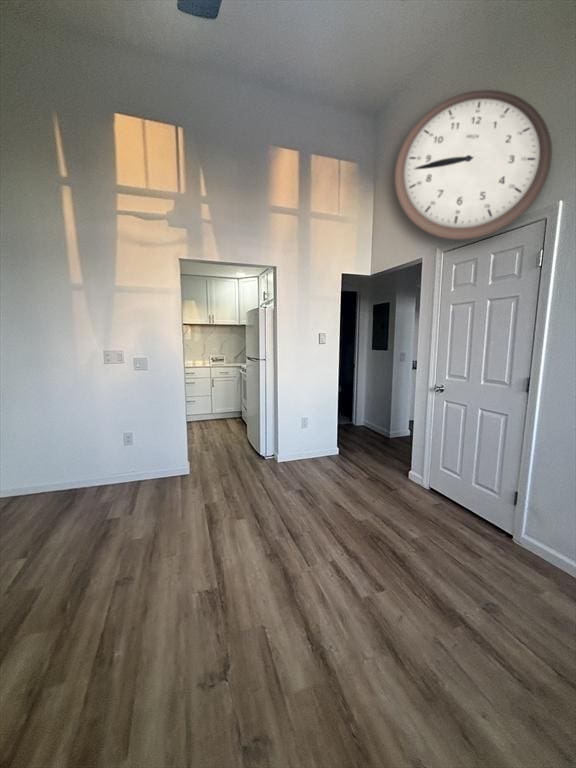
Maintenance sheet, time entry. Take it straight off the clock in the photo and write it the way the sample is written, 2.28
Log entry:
8.43
